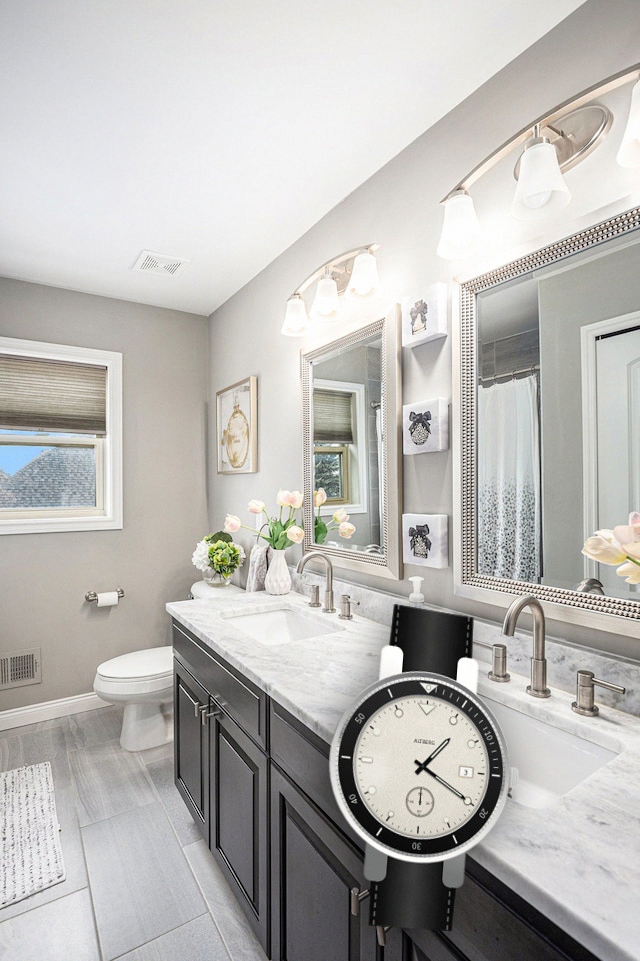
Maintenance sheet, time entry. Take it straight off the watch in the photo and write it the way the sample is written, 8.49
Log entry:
1.20
